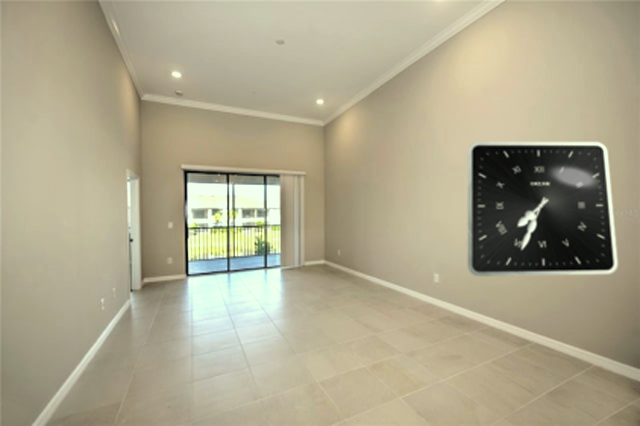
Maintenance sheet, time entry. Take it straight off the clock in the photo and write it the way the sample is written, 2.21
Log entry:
7.34
